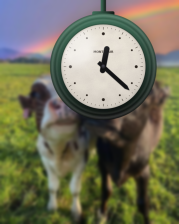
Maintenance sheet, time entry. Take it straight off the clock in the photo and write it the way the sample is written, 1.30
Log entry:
12.22
